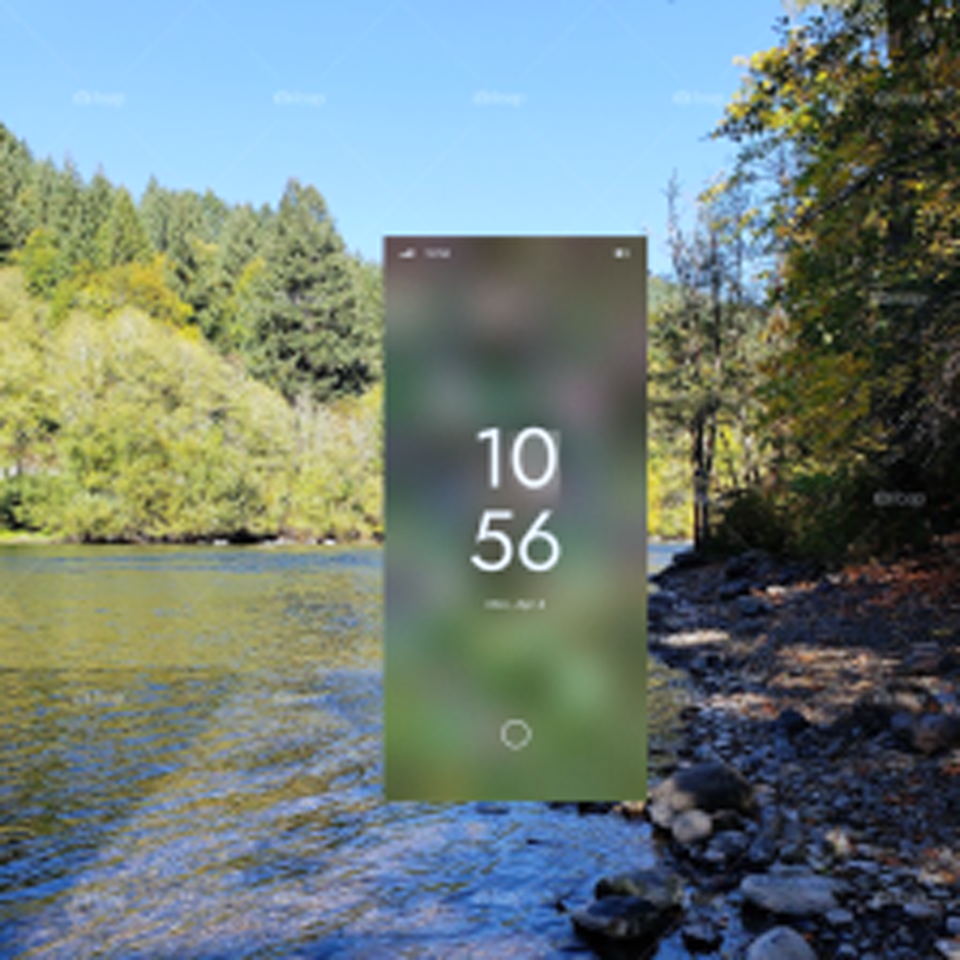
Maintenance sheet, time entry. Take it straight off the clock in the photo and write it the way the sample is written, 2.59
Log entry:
10.56
